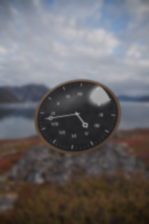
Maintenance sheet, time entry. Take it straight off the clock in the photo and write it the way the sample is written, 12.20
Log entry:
4.43
